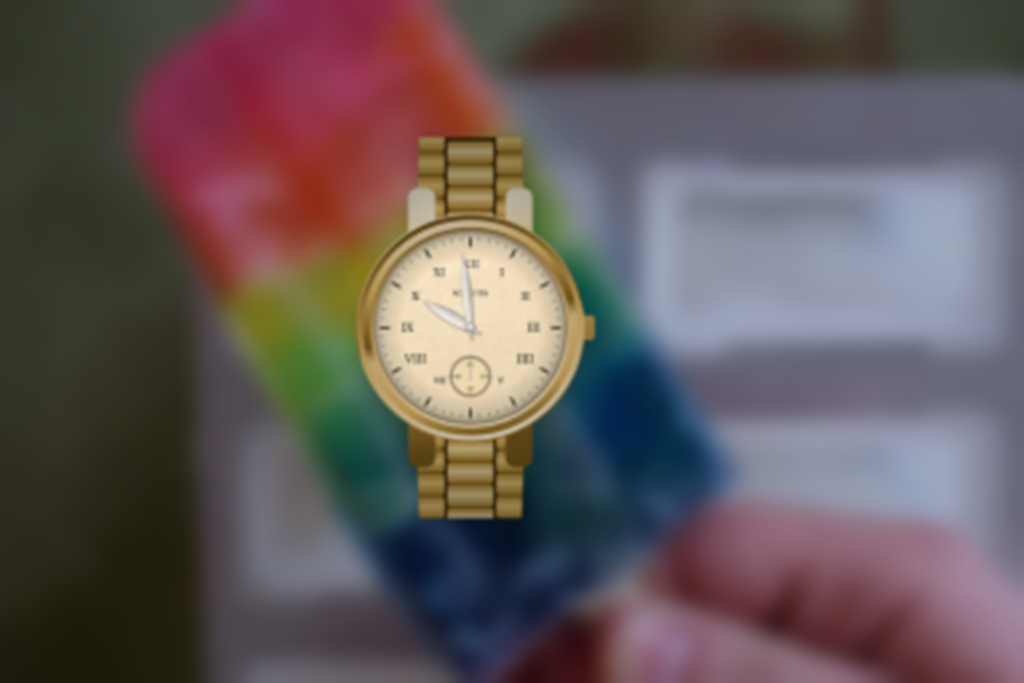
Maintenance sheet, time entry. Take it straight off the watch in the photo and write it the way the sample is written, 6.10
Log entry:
9.59
